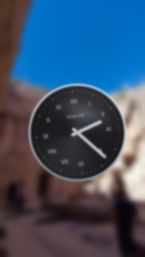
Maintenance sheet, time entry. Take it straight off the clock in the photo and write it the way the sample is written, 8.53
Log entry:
2.23
